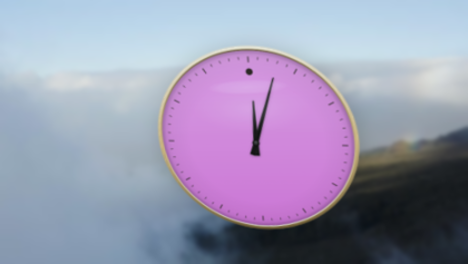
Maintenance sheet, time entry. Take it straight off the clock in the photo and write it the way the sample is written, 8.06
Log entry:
12.03
